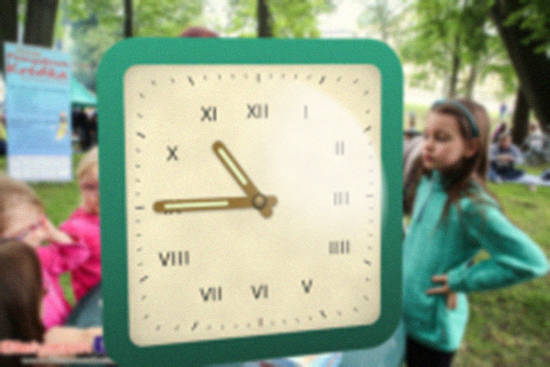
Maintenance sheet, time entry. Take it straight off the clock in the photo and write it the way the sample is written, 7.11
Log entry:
10.45
